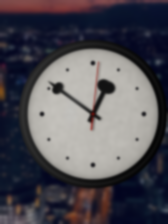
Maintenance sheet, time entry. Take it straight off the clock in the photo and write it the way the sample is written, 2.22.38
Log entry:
12.51.01
